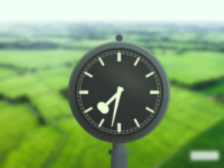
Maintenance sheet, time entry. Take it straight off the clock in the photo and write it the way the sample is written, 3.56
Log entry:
7.32
